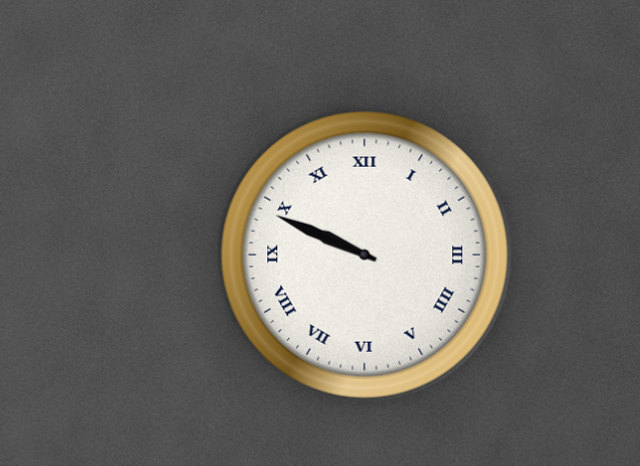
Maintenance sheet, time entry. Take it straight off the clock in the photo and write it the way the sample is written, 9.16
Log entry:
9.49
